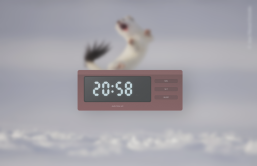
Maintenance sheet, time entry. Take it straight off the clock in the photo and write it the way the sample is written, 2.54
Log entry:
20.58
